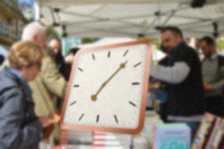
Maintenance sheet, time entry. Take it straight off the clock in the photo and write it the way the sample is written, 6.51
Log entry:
7.07
